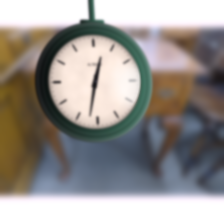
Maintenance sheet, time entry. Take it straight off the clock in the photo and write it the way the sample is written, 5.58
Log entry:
12.32
